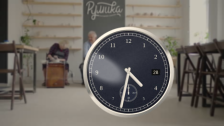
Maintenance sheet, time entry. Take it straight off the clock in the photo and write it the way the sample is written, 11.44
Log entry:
4.32
